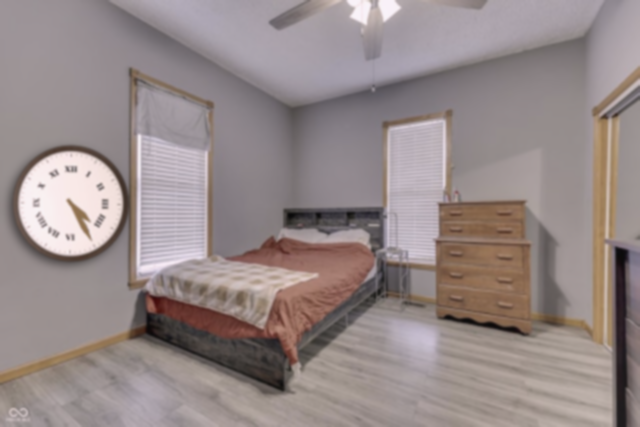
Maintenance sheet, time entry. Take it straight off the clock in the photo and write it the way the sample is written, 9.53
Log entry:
4.25
